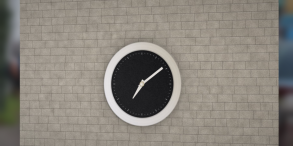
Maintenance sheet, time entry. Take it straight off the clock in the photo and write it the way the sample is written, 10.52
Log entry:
7.09
